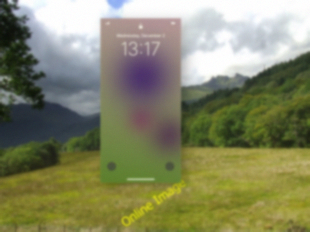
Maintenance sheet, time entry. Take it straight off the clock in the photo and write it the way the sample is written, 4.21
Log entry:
13.17
